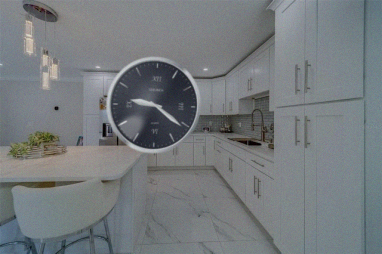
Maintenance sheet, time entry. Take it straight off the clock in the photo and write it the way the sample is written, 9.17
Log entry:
9.21
